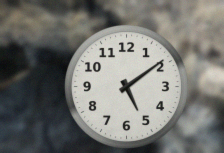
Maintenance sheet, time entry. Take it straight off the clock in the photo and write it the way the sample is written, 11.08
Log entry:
5.09
